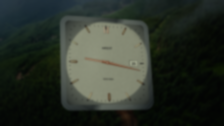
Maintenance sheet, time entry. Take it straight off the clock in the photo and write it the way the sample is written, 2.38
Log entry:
9.17
